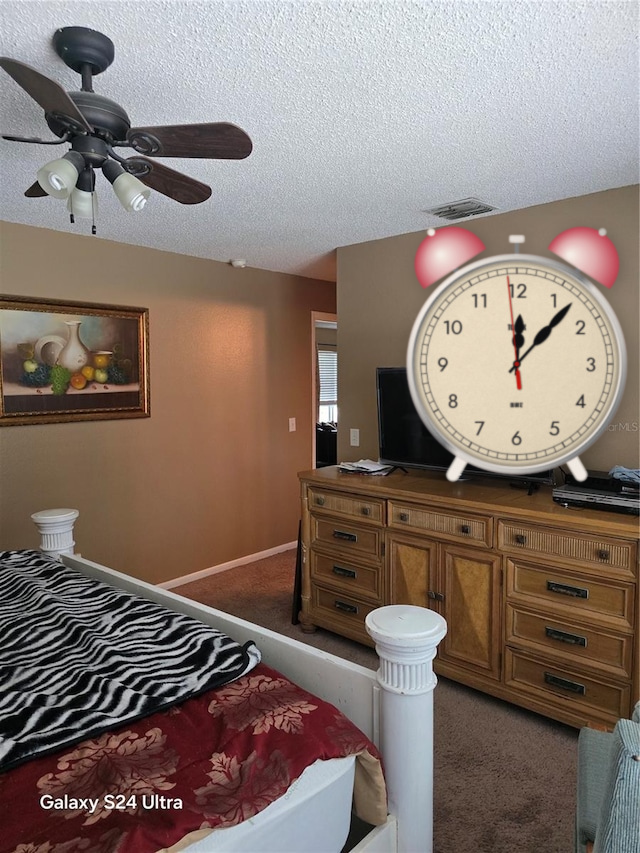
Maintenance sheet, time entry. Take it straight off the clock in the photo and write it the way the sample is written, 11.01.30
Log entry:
12.06.59
